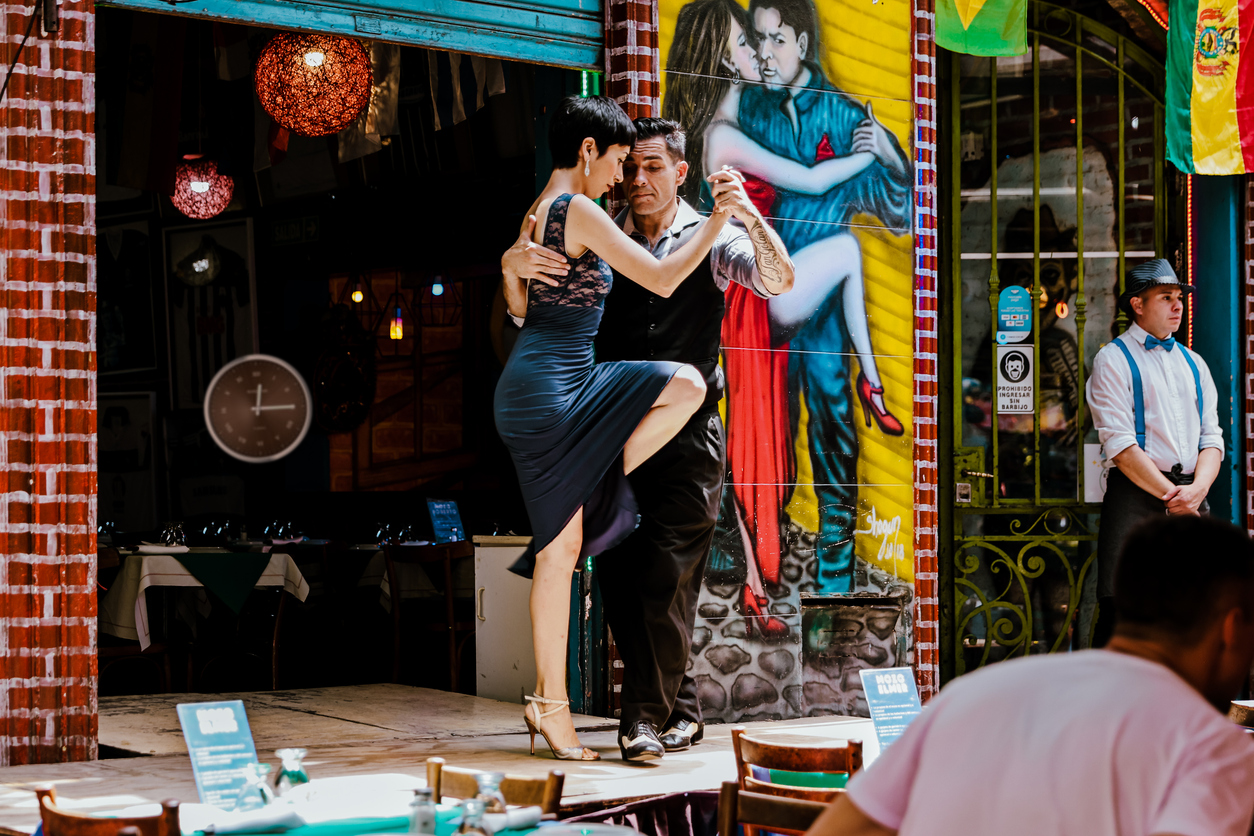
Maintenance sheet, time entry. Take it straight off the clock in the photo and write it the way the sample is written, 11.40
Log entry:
12.15
